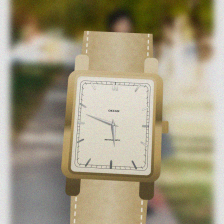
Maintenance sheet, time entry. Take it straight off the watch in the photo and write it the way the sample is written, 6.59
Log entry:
5.48
